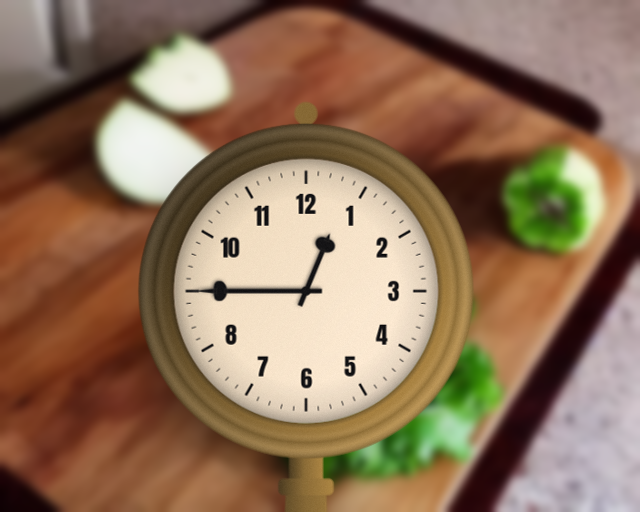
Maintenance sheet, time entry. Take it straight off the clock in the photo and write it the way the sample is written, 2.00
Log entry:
12.45
